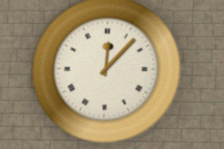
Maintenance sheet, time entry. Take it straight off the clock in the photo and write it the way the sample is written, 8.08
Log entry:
12.07
